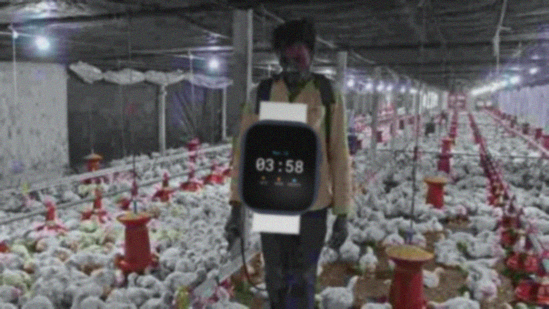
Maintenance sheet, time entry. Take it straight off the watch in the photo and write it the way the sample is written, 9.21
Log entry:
3.58
